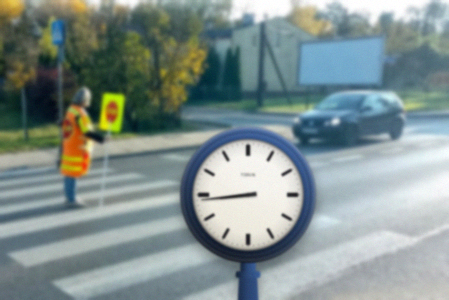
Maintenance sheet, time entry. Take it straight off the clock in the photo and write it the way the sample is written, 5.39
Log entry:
8.44
